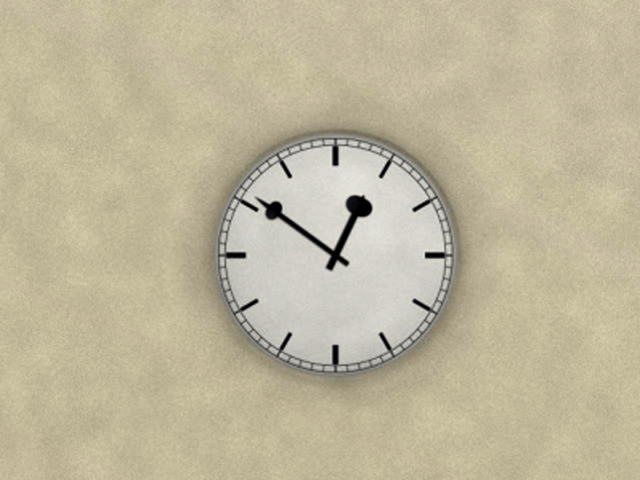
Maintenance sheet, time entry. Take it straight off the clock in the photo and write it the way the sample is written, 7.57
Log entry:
12.51
